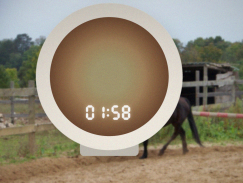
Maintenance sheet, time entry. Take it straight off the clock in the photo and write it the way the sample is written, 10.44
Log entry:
1.58
